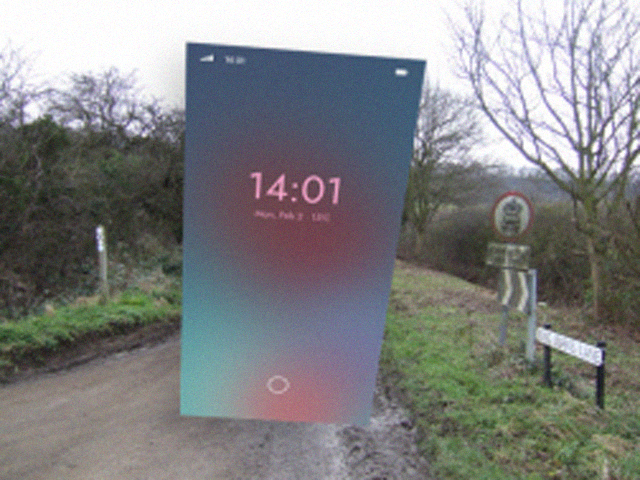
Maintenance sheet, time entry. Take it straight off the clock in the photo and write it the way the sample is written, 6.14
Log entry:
14.01
